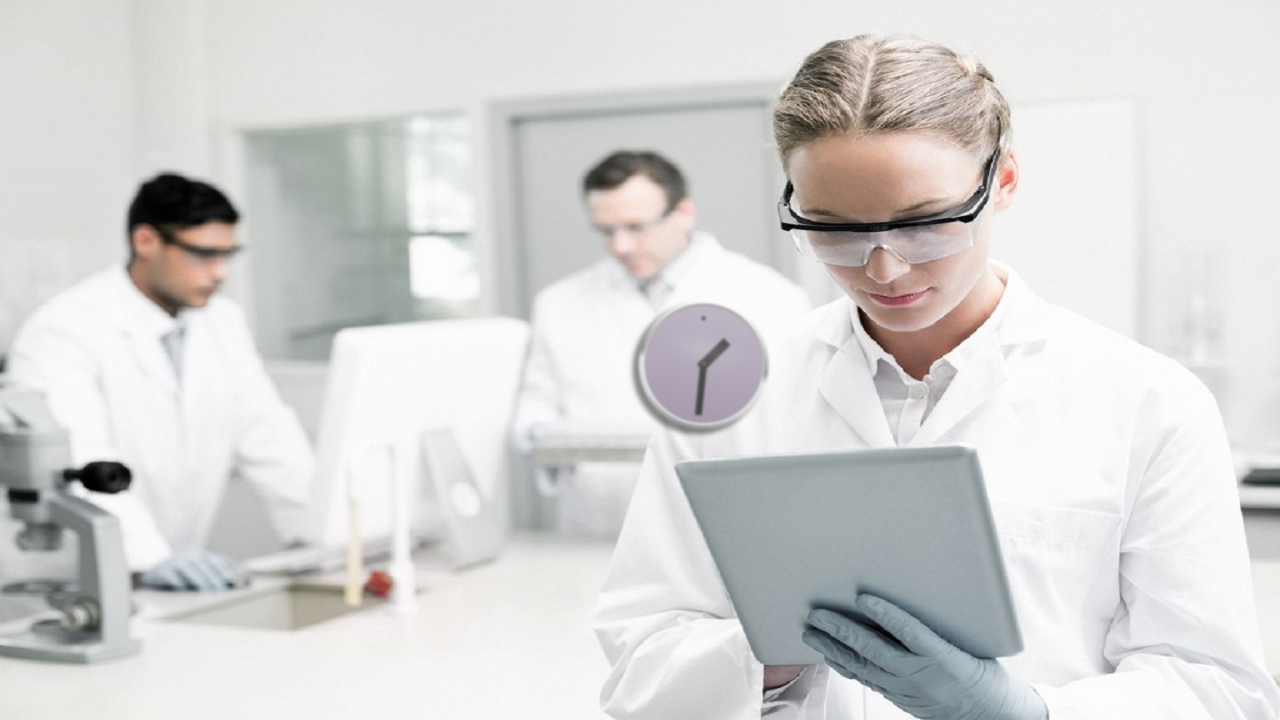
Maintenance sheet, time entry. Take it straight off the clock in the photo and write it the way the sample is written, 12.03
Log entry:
1.31
